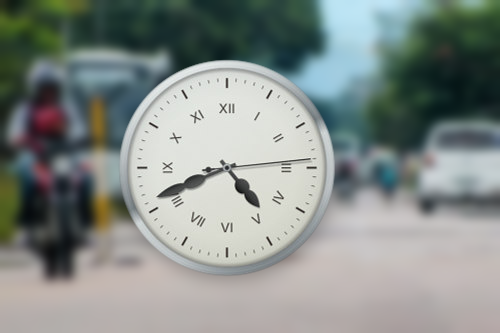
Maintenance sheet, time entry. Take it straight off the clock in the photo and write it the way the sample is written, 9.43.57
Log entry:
4.41.14
